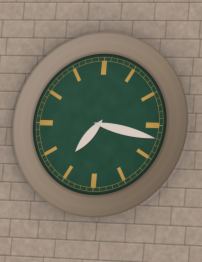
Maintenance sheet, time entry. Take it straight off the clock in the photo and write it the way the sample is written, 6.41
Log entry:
7.17
